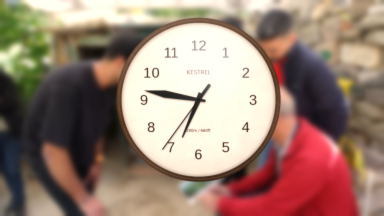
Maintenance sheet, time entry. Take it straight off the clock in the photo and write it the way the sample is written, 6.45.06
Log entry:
6.46.36
